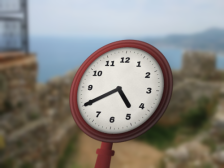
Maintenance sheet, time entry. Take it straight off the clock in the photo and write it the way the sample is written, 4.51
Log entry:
4.40
